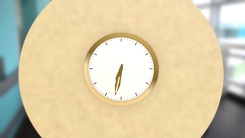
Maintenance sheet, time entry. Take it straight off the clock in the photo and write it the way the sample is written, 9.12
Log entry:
6.32
